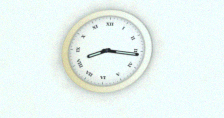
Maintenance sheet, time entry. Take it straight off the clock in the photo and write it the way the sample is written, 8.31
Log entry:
8.16
